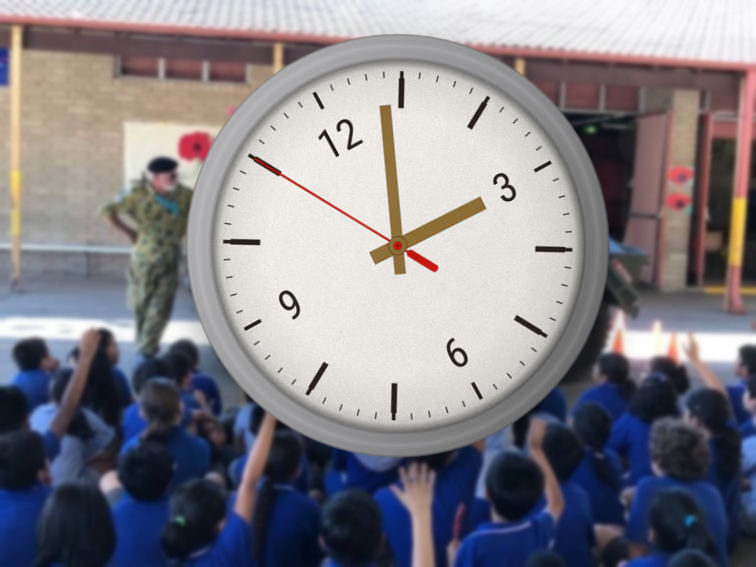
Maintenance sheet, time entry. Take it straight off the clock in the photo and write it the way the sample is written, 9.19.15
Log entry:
3.03.55
